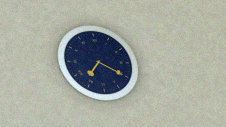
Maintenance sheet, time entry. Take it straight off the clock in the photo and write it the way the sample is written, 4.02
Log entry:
7.20
